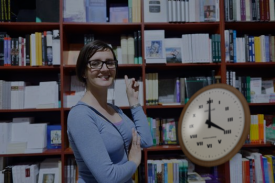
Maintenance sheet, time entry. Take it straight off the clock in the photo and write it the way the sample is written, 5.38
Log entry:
4.00
